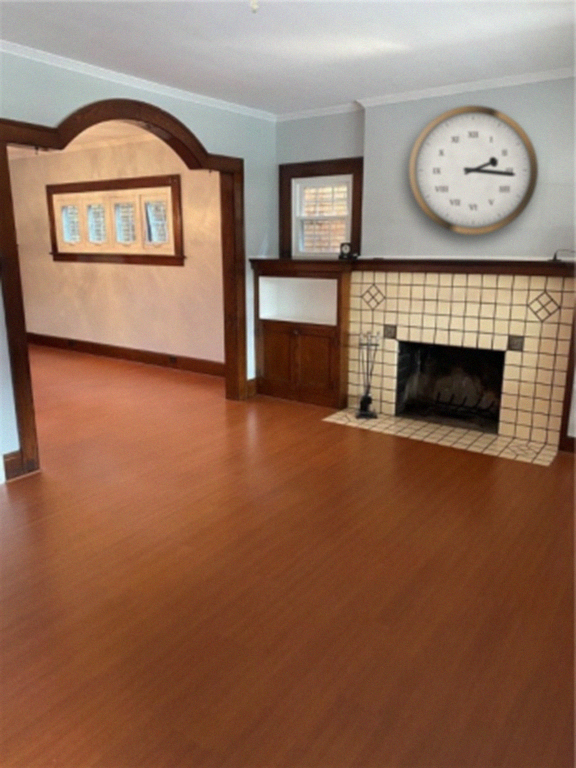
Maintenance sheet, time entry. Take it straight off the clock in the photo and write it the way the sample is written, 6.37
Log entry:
2.16
